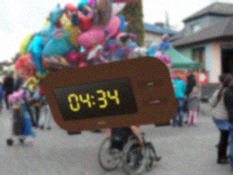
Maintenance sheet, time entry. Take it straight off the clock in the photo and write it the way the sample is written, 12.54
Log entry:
4.34
